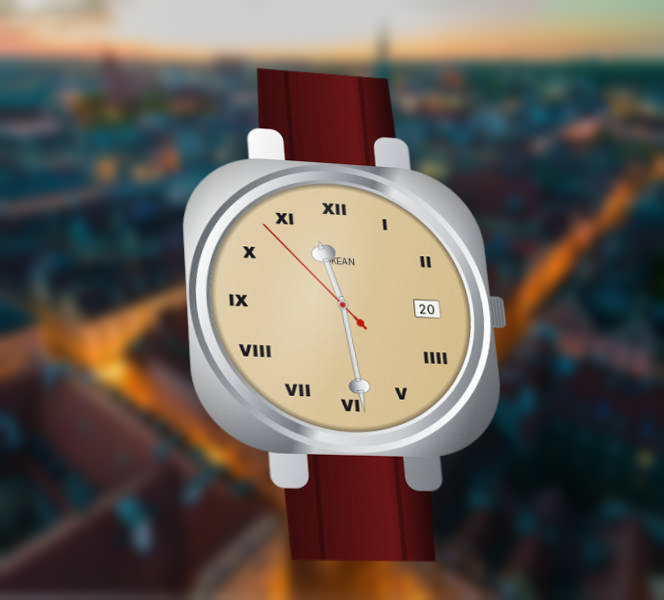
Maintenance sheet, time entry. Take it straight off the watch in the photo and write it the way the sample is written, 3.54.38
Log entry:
11.28.53
